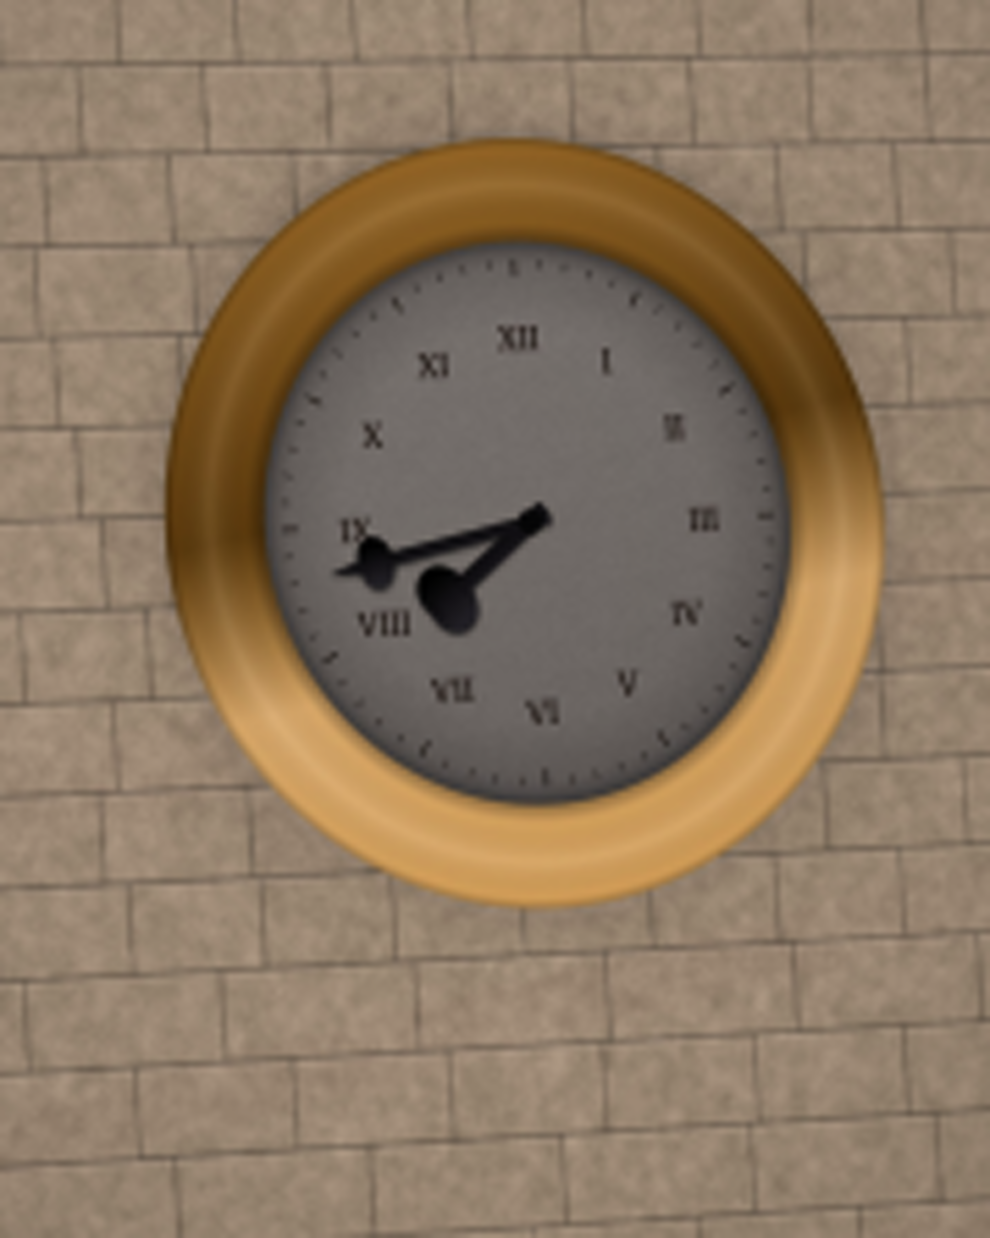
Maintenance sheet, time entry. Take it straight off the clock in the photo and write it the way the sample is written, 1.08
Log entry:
7.43
